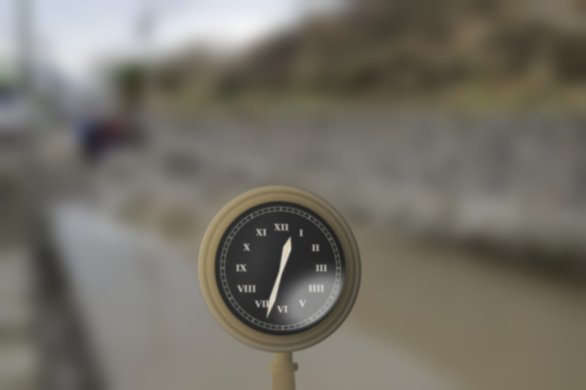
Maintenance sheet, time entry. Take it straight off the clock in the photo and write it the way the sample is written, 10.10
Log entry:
12.33
